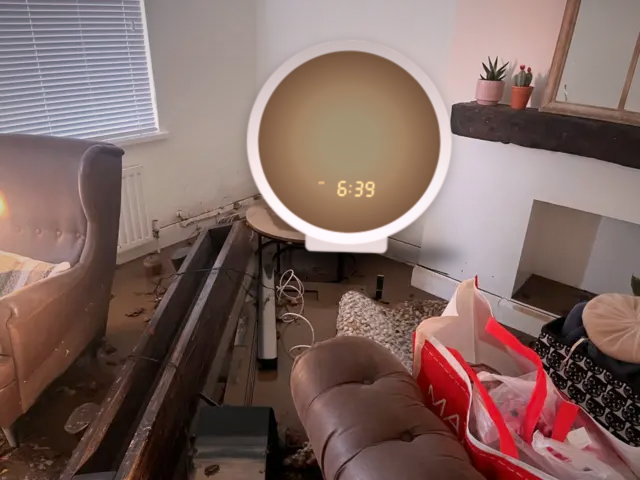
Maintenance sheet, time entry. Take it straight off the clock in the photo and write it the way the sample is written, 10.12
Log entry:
6.39
